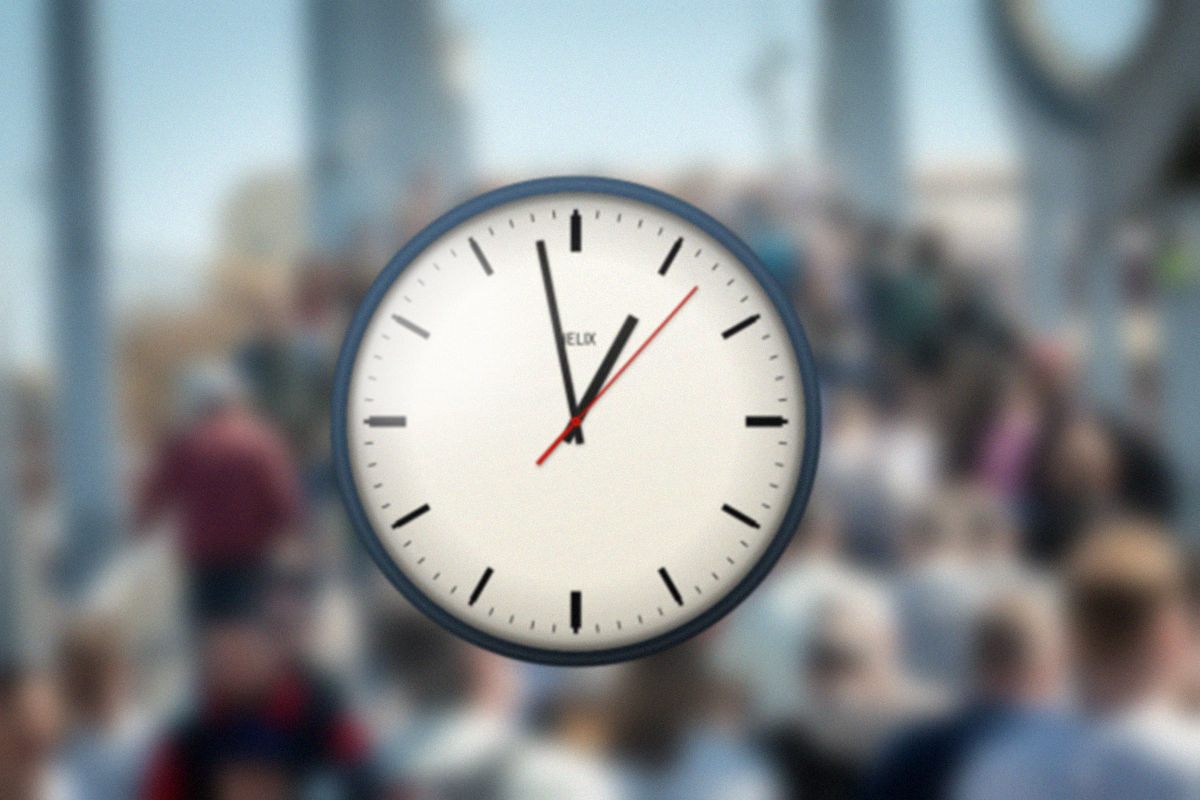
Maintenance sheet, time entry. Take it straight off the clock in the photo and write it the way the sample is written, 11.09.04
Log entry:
12.58.07
